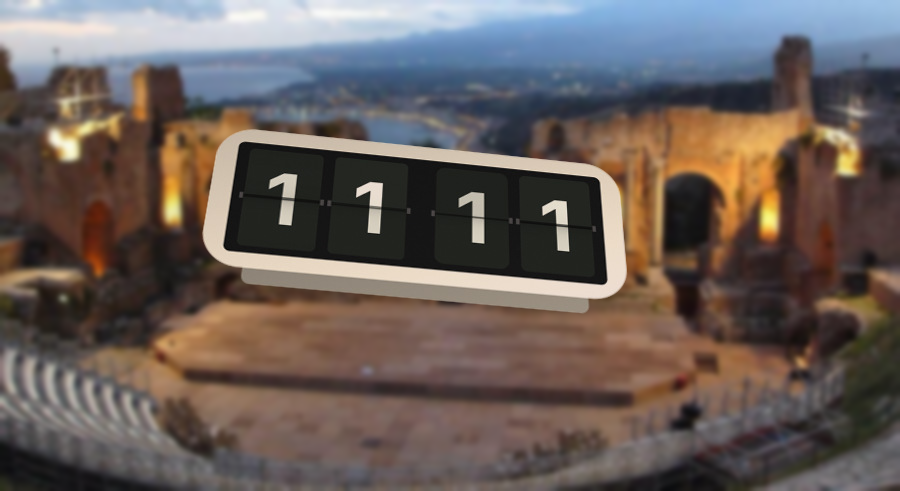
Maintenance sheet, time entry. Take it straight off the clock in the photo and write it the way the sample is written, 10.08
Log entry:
11.11
